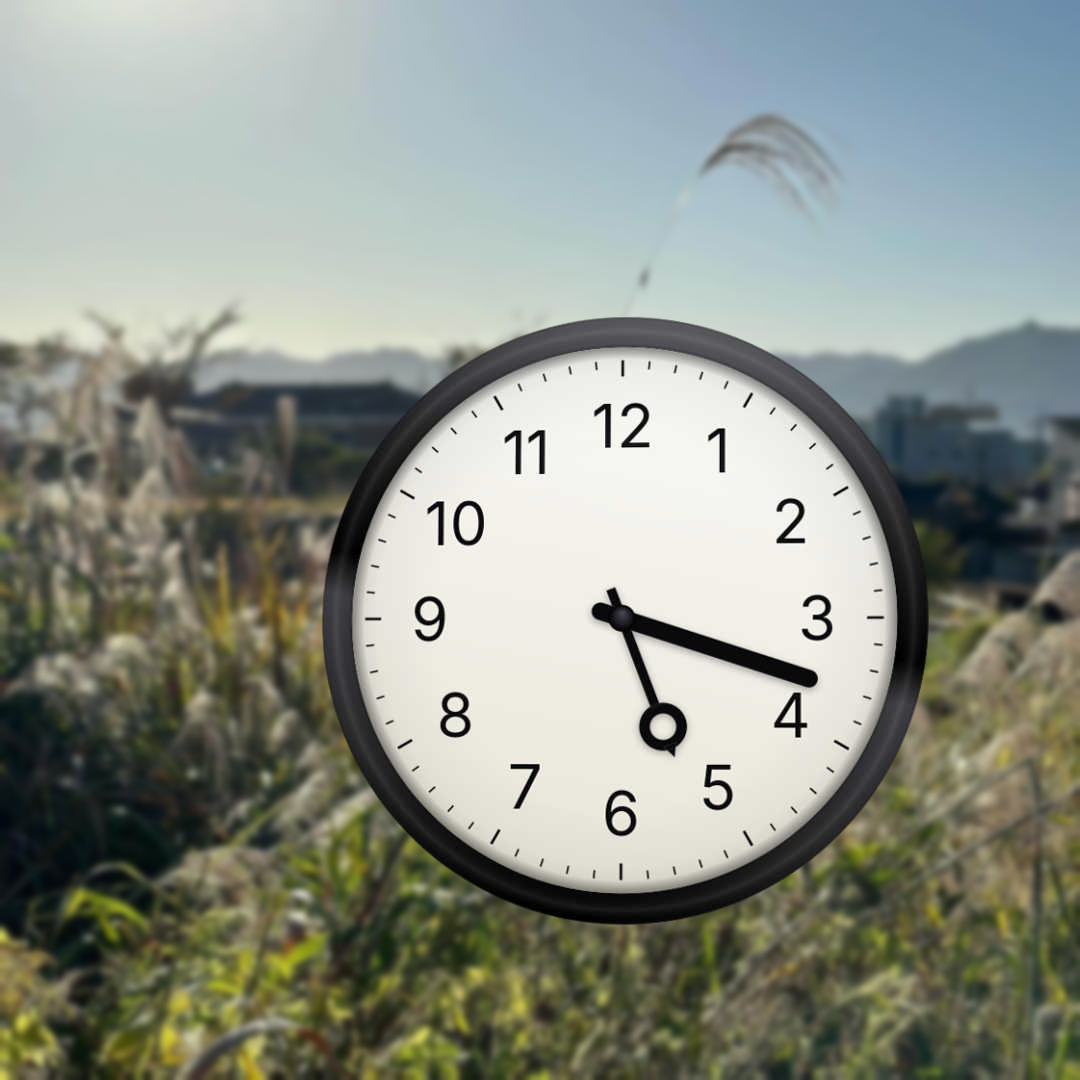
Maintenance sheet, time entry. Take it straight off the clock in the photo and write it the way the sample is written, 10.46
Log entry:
5.18
